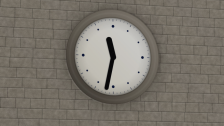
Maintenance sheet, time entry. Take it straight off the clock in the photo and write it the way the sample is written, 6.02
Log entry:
11.32
